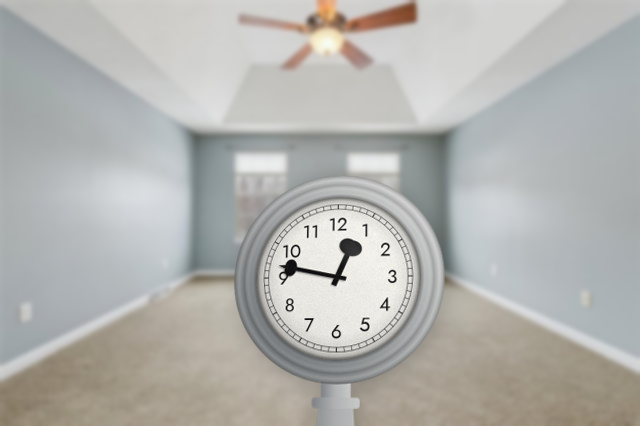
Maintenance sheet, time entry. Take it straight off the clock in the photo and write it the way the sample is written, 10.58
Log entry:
12.47
